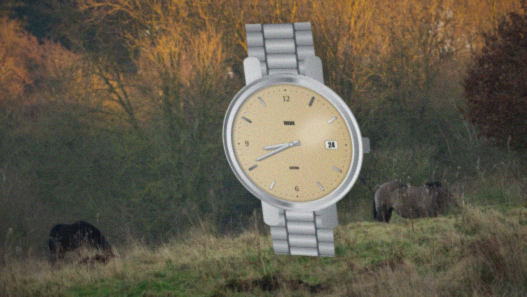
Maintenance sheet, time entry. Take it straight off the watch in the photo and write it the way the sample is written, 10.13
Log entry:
8.41
